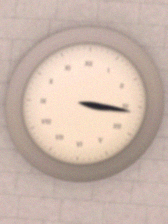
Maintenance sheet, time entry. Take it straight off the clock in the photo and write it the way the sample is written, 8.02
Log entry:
3.16
